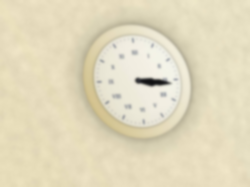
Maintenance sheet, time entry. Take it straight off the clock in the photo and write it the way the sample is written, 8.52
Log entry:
3.16
